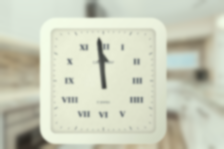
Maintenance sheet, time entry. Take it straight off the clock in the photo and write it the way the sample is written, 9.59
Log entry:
11.59
